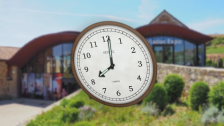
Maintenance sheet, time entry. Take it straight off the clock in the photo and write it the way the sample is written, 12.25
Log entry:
8.01
